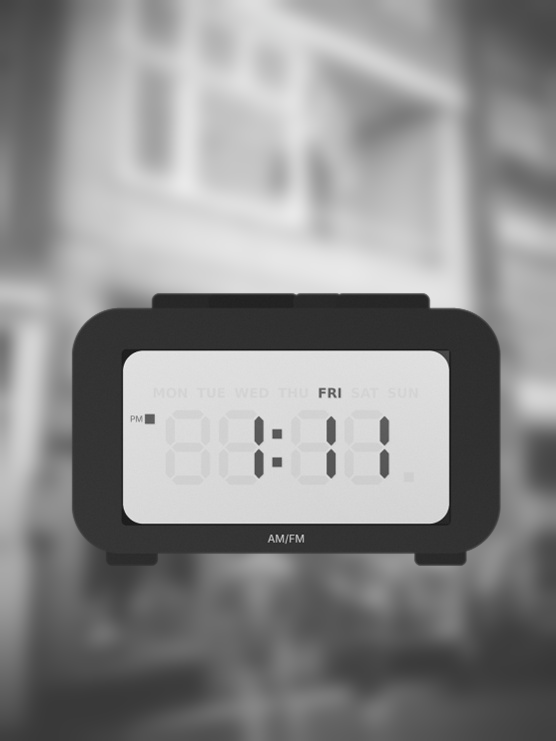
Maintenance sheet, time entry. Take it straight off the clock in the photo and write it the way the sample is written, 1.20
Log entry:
1.11
